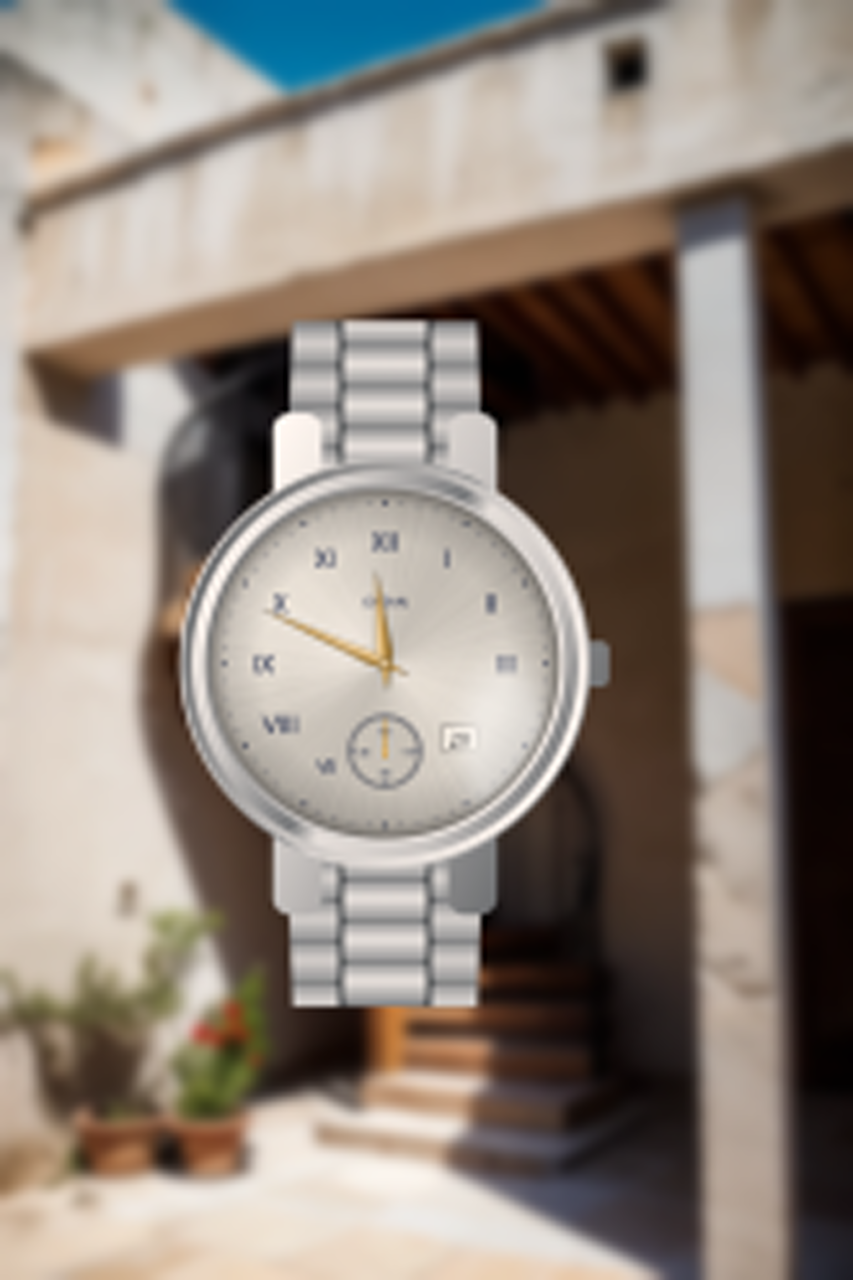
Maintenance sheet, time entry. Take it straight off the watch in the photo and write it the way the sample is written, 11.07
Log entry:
11.49
